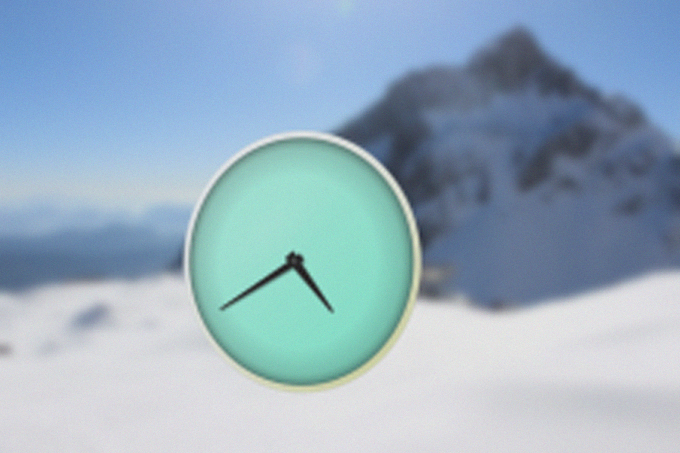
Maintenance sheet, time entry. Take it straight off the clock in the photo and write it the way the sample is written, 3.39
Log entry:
4.40
